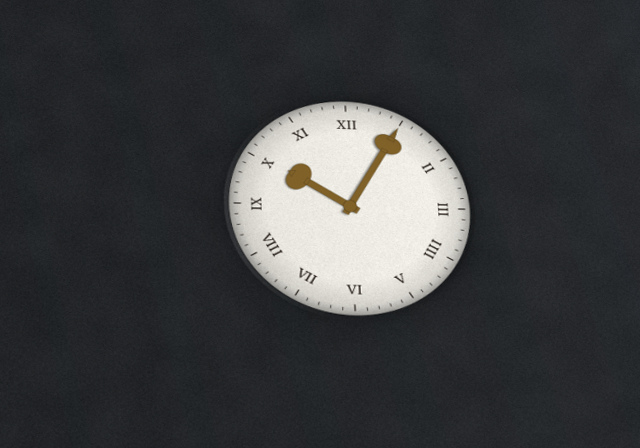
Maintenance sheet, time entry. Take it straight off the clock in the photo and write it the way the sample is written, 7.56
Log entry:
10.05
